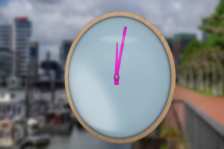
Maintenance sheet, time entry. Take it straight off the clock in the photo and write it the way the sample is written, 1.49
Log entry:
12.02
